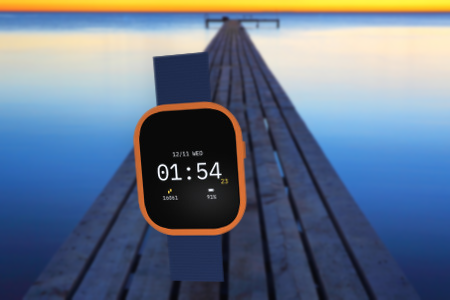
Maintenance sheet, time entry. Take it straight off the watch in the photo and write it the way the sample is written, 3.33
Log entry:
1.54
